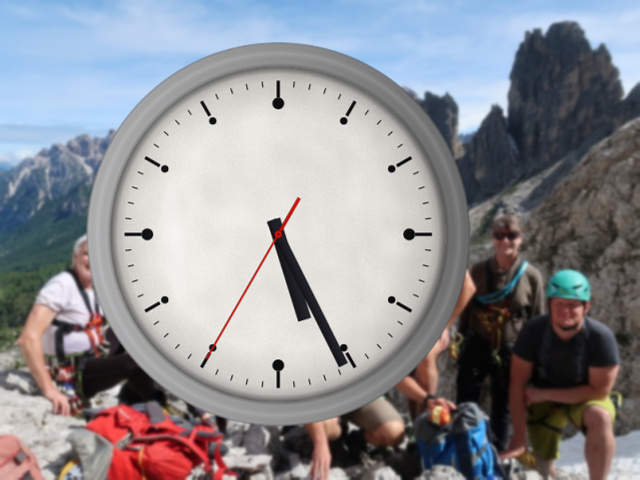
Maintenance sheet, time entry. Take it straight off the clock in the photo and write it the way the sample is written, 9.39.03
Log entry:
5.25.35
